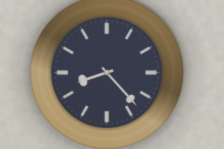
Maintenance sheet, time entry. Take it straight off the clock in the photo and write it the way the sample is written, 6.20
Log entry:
8.23
